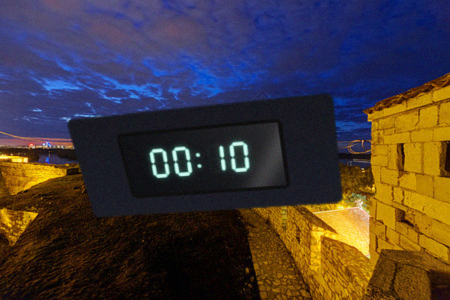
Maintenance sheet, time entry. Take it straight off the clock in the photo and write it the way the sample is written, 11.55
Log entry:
0.10
